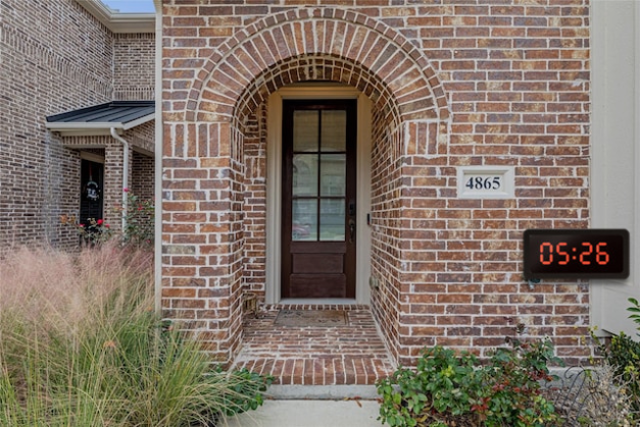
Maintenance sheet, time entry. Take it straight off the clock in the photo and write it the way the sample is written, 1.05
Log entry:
5.26
